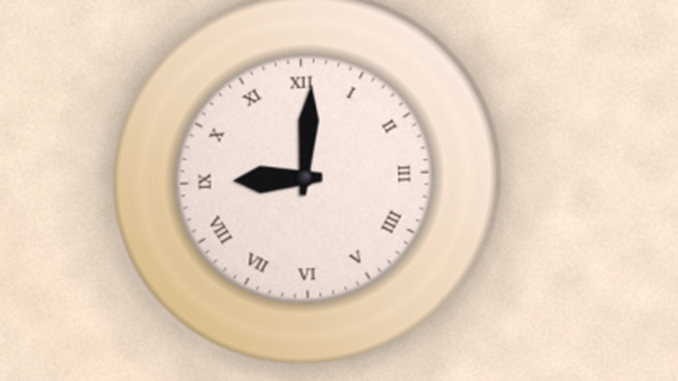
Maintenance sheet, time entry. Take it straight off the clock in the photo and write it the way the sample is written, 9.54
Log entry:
9.01
